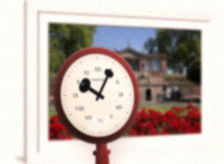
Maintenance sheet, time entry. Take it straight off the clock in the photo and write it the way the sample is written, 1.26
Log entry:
10.05
